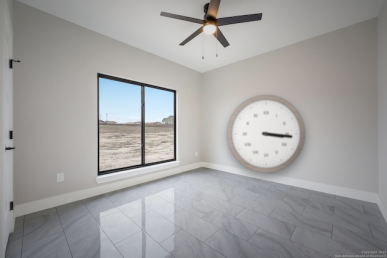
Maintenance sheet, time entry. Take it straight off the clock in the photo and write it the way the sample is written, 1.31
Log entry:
3.16
